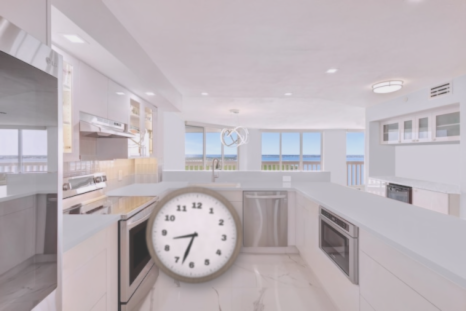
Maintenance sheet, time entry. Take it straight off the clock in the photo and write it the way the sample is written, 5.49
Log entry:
8.33
